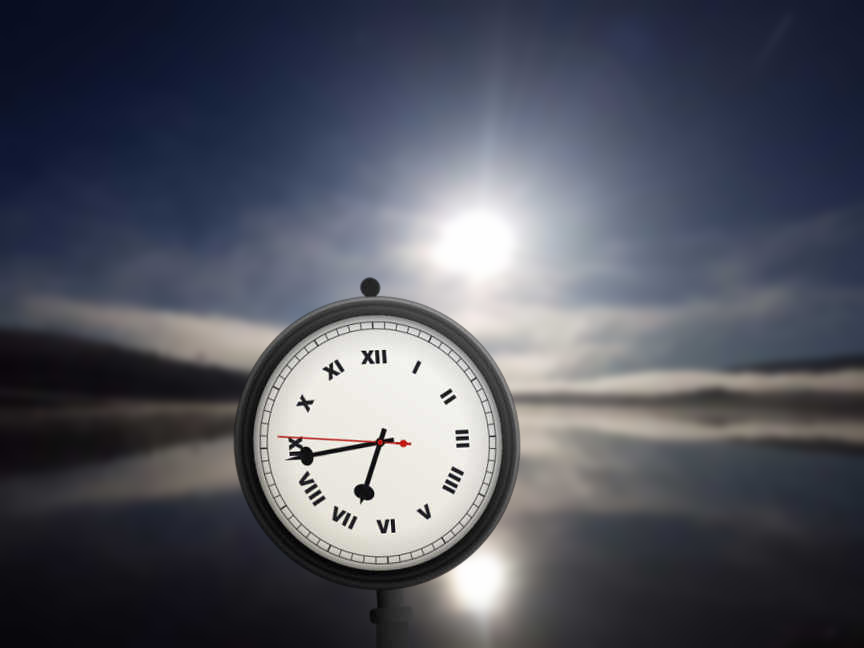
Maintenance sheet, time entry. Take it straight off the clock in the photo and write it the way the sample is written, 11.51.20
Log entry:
6.43.46
